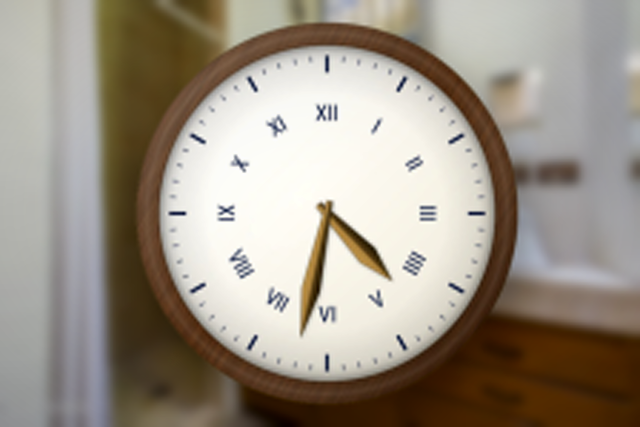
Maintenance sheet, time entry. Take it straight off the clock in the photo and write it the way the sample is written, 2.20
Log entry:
4.32
